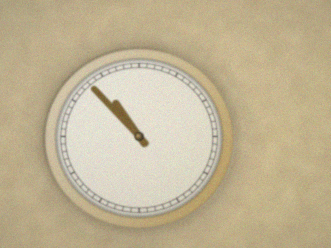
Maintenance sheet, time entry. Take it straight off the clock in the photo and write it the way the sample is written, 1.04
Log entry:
10.53
